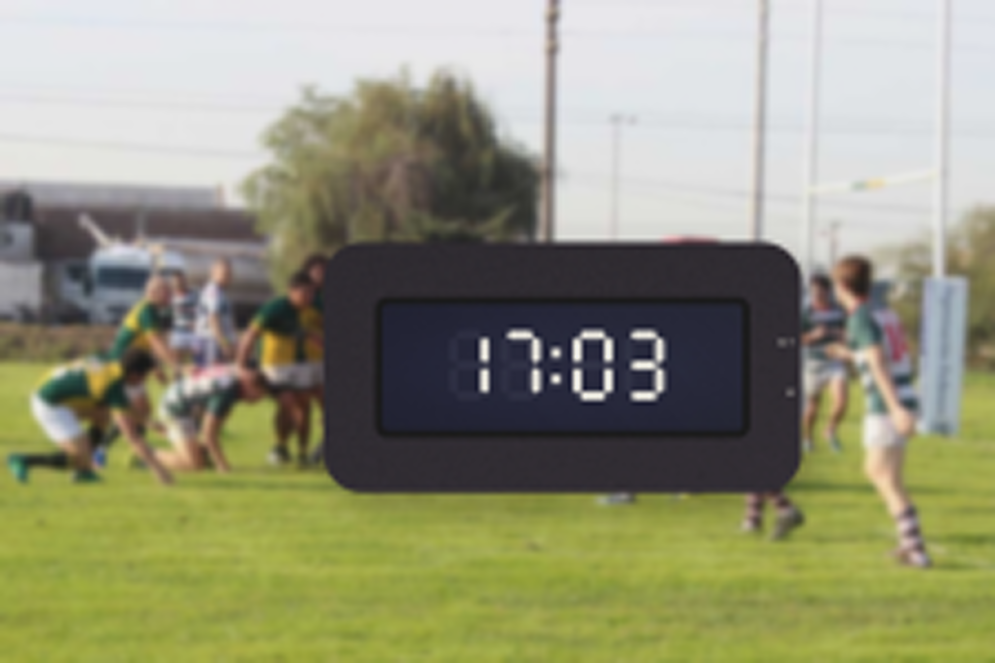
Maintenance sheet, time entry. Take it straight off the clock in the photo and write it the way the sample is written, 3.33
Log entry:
17.03
